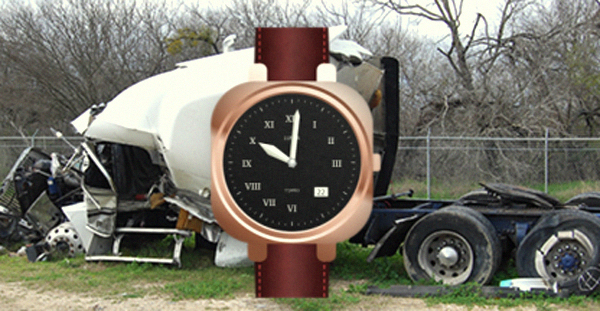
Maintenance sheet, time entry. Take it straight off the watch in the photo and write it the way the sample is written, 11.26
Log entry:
10.01
